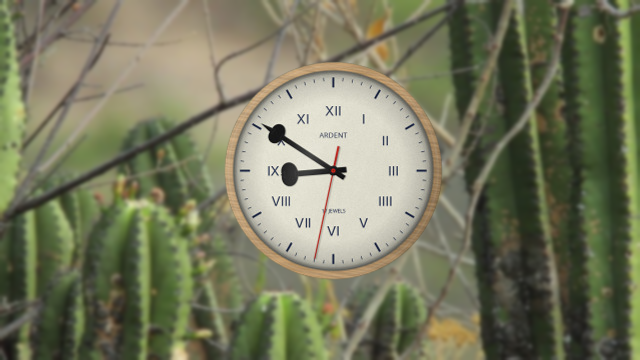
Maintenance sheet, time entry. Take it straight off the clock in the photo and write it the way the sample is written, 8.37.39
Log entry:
8.50.32
